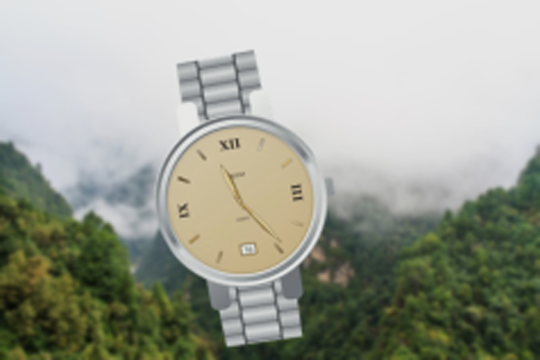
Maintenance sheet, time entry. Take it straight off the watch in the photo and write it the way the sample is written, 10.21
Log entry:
11.24
